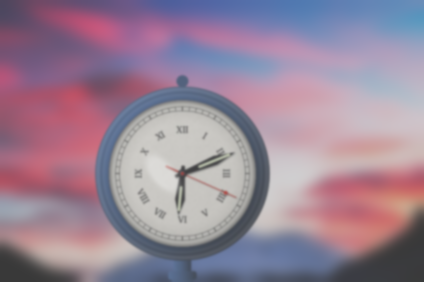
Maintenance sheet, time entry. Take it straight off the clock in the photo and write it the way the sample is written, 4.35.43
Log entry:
6.11.19
